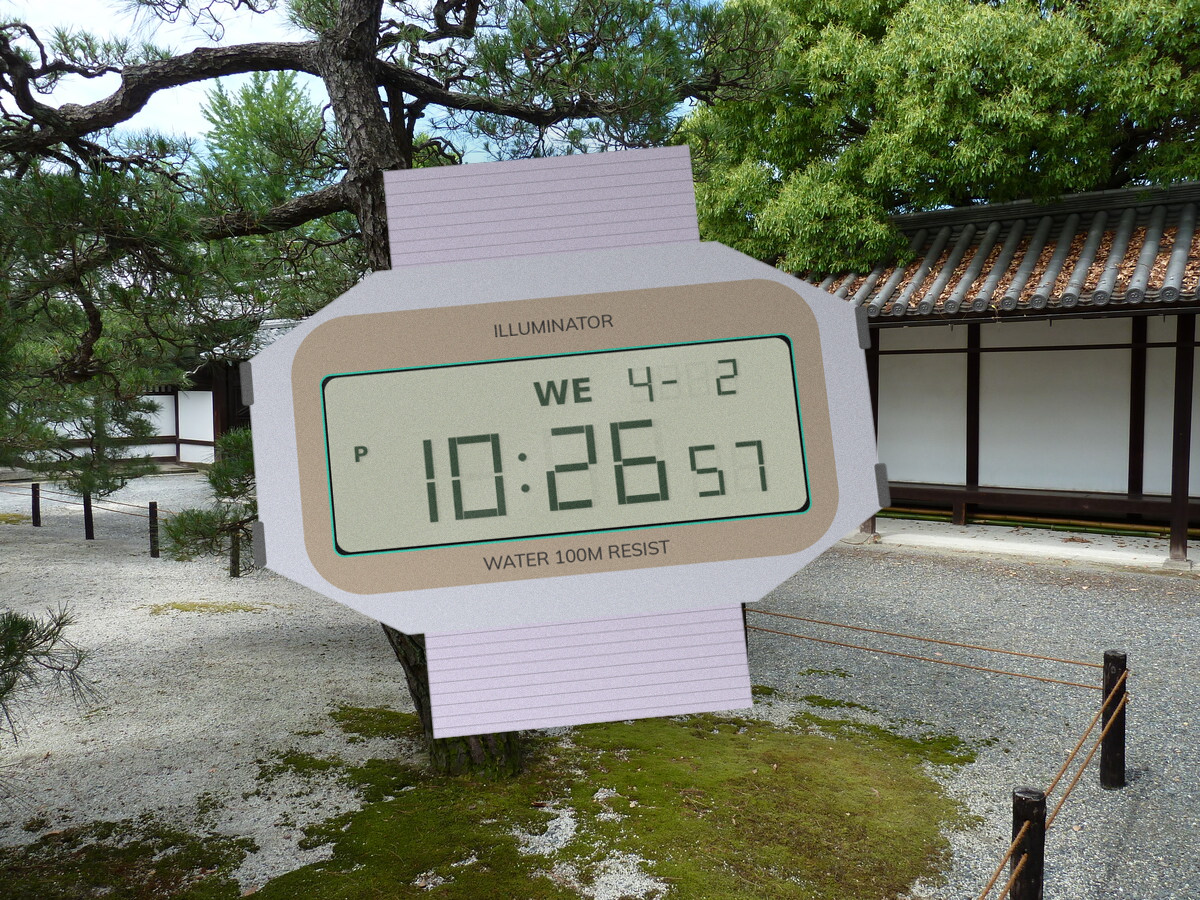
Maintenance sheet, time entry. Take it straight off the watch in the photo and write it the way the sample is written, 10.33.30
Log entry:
10.26.57
